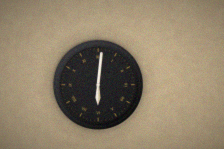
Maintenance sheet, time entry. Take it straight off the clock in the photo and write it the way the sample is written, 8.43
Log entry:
6.01
